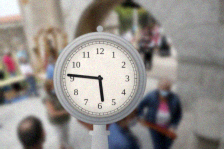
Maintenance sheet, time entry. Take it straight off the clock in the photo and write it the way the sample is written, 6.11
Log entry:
5.46
